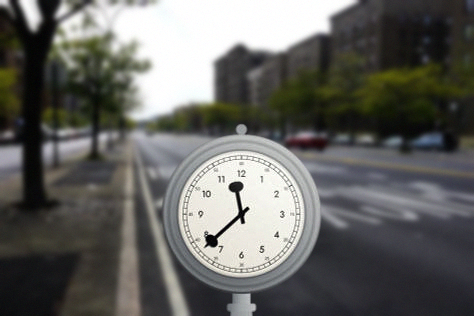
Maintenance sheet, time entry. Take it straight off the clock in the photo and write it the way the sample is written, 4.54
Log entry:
11.38
